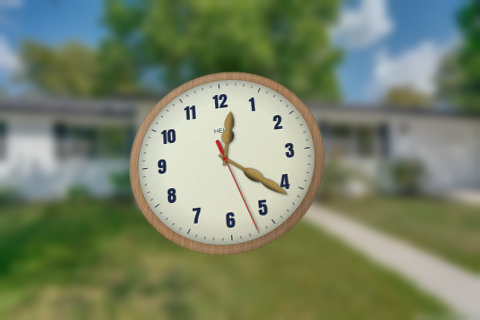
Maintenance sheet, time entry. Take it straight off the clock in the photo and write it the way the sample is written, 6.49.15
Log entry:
12.21.27
